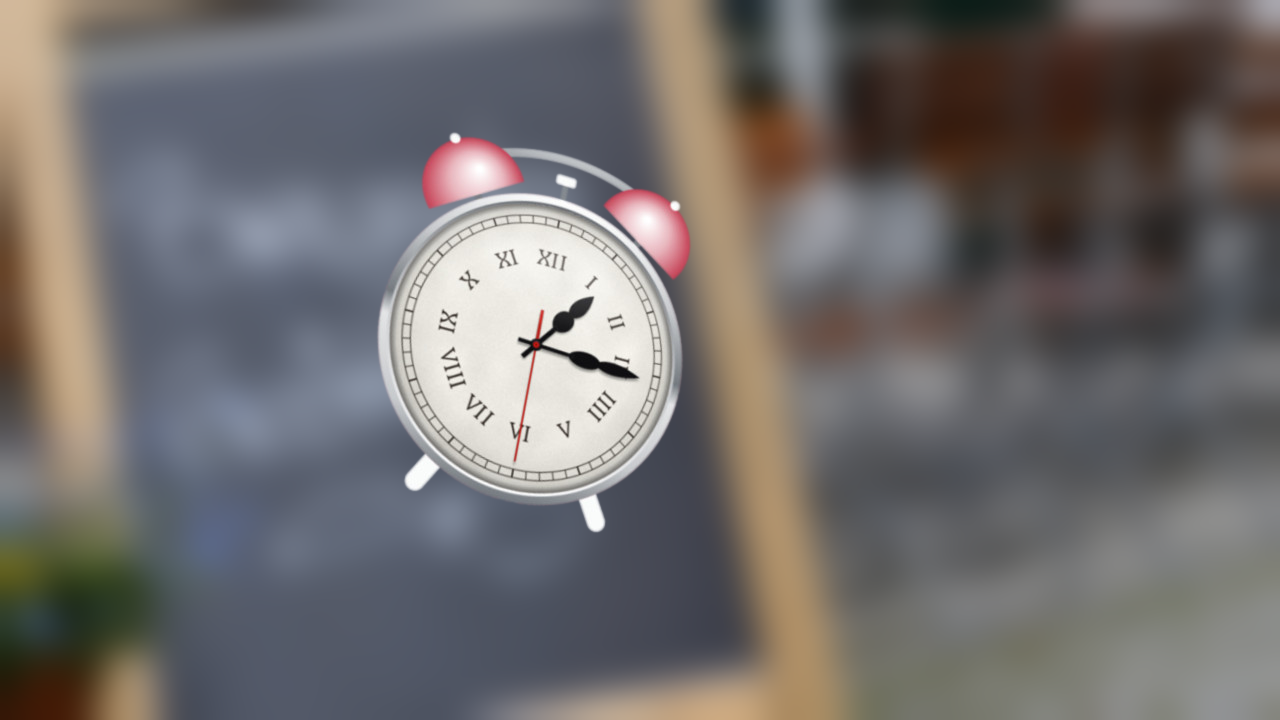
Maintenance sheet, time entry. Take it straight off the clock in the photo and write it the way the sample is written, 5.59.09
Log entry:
1.15.30
